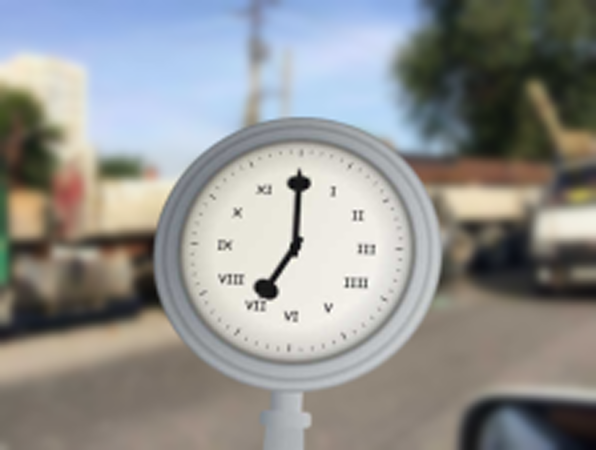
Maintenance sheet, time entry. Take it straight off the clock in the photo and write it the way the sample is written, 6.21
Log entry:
7.00
